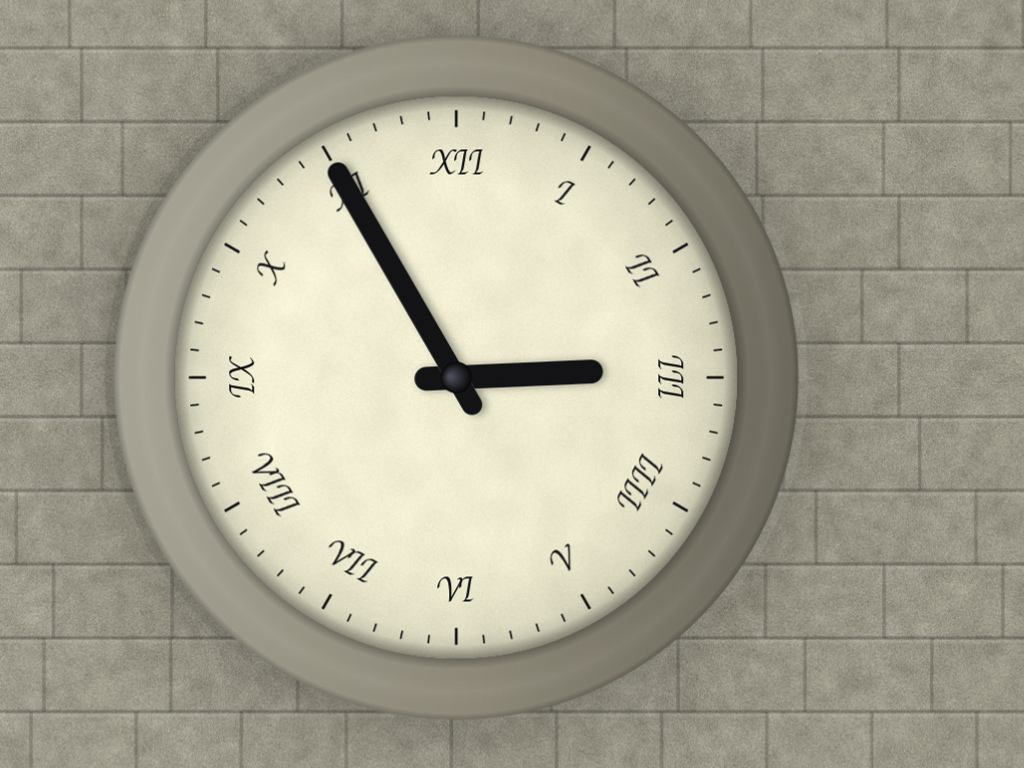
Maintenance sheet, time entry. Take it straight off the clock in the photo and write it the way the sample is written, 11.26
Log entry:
2.55
